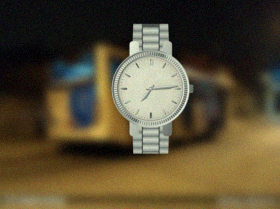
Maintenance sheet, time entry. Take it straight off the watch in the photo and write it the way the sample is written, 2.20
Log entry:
7.14
